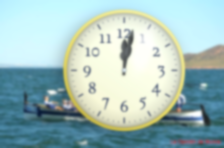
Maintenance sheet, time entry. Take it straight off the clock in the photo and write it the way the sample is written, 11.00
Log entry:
12.02
